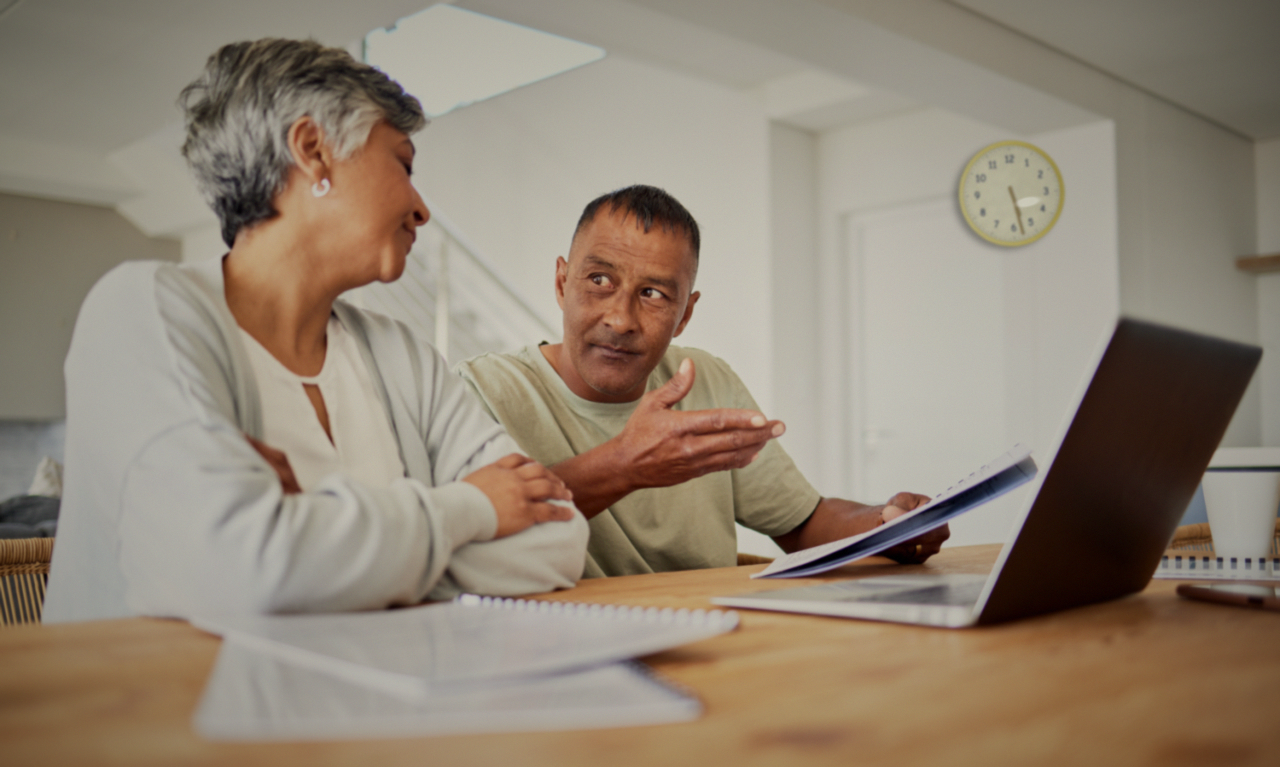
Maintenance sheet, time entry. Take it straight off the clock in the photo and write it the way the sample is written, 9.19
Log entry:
5.28
